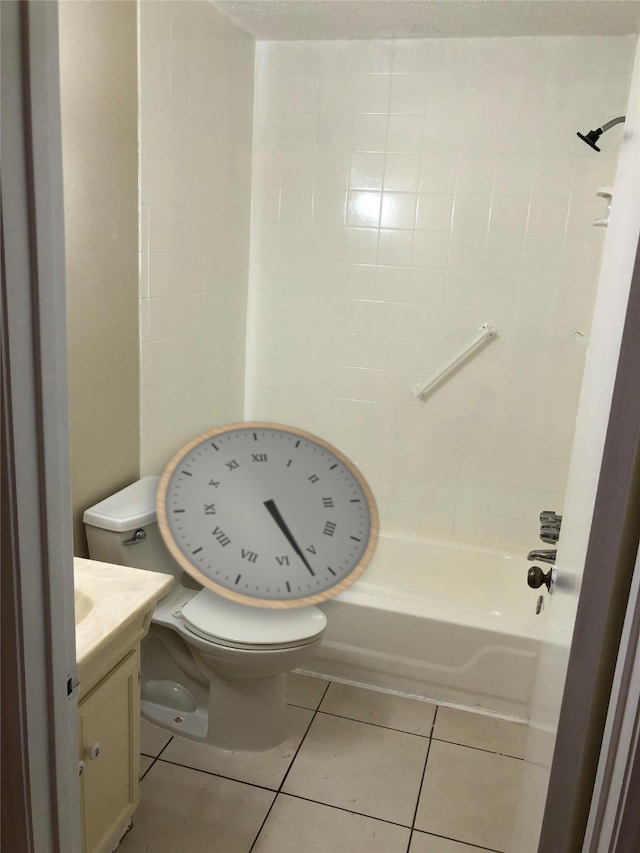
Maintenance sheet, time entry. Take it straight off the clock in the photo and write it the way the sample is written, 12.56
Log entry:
5.27
